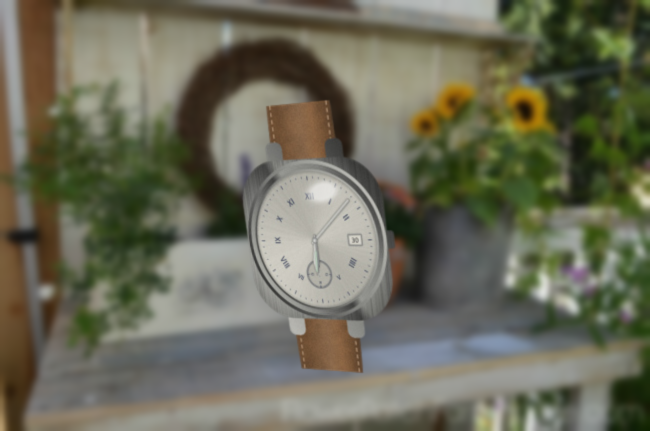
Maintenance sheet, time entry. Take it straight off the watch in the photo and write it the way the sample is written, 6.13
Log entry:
6.08
